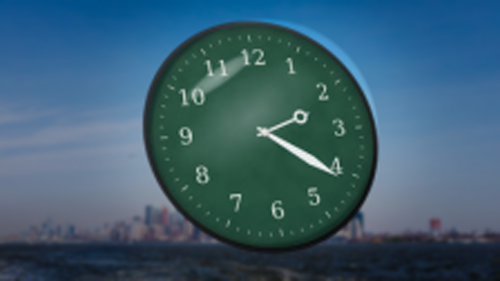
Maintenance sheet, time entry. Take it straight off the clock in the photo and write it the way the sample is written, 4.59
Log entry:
2.21
